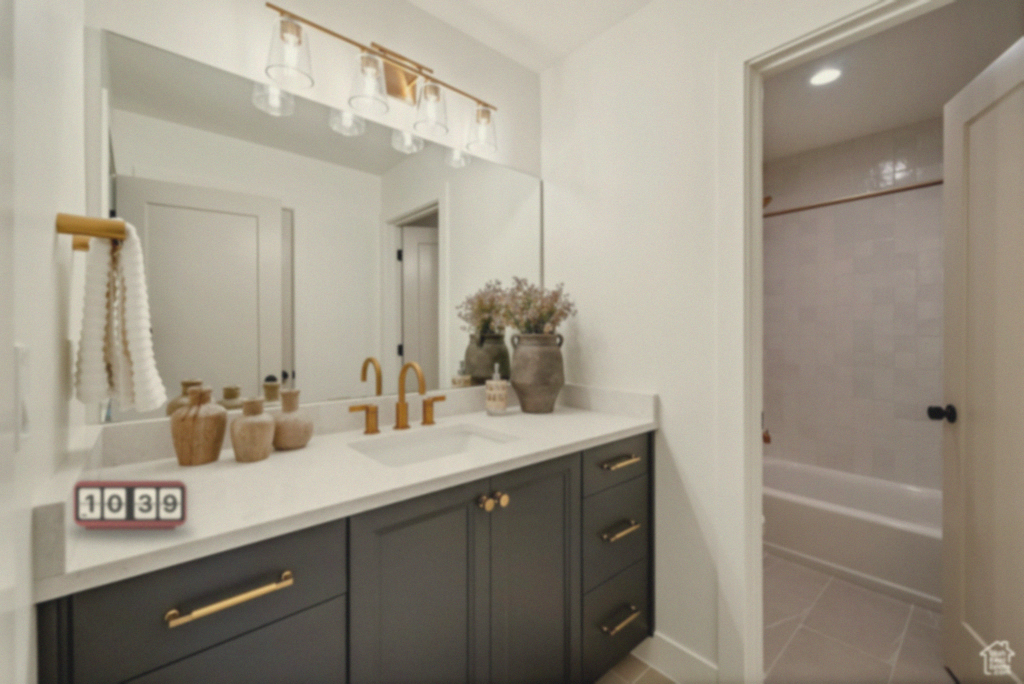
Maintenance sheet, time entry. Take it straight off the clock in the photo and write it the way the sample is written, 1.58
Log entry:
10.39
